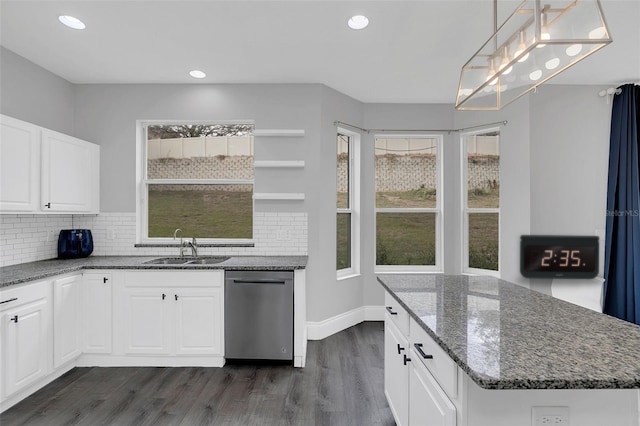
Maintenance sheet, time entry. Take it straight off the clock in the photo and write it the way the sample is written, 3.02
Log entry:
2.35
